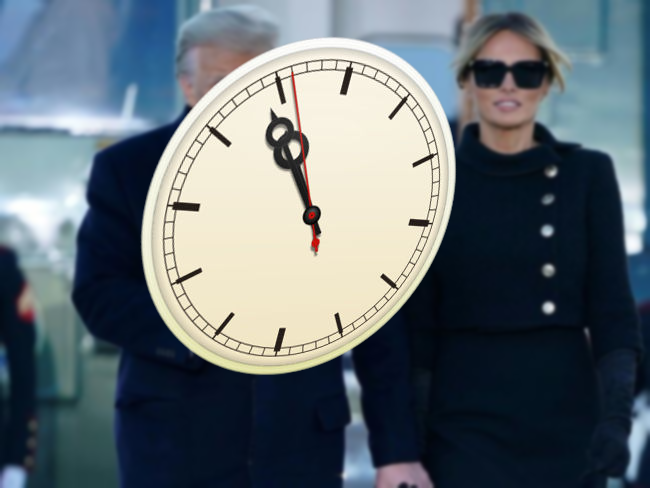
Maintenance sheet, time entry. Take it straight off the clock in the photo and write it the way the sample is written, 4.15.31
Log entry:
10.53.56
